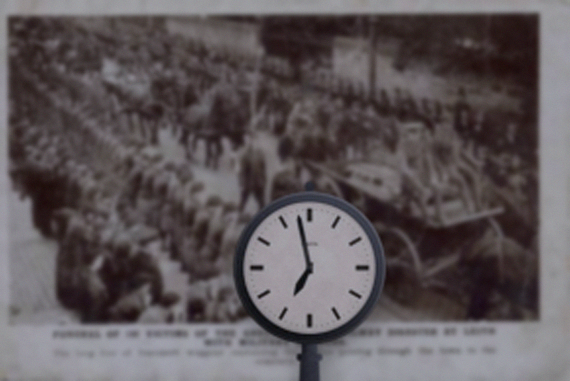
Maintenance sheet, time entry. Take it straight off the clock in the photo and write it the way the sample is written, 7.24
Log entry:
6.58
